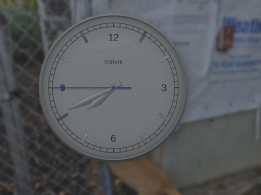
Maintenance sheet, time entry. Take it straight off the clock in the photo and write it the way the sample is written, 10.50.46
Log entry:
7.40.45
